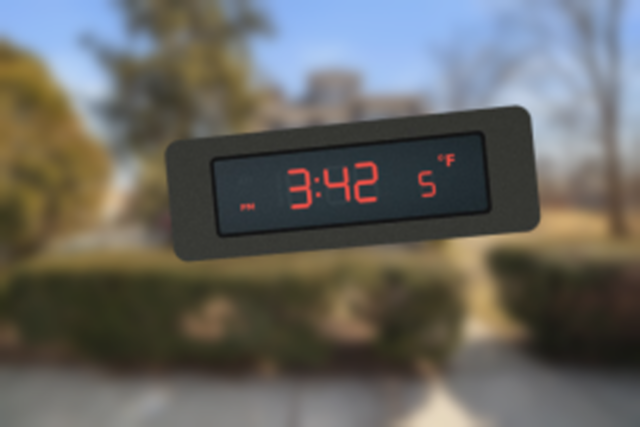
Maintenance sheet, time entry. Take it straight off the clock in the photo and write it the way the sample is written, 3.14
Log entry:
3.42
